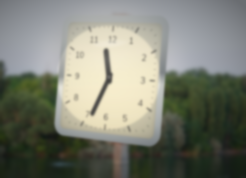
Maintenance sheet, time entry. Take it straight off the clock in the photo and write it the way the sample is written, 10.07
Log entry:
11.34
